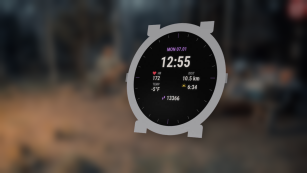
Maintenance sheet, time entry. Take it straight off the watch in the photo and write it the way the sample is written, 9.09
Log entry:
12.55
